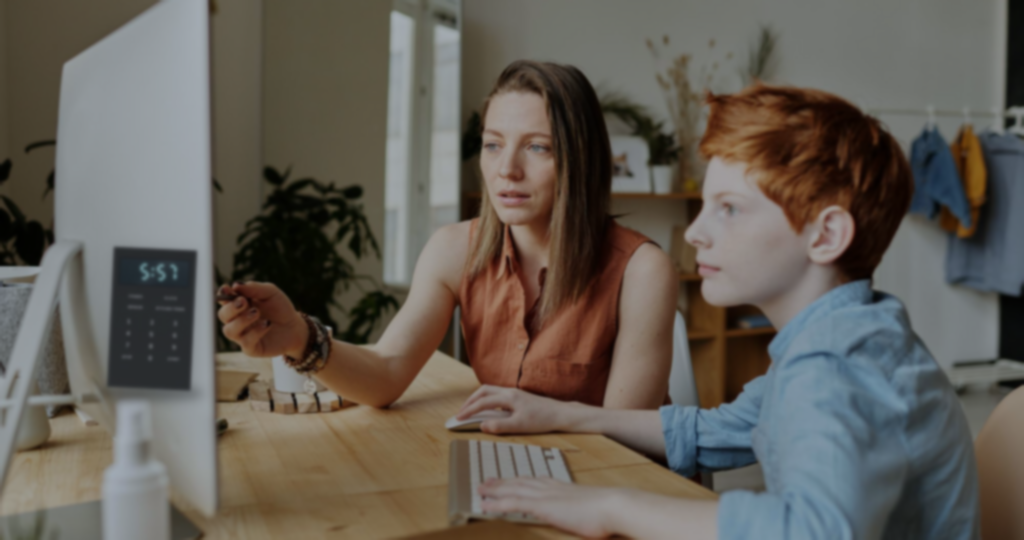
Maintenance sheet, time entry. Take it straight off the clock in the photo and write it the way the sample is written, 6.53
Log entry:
5.57
